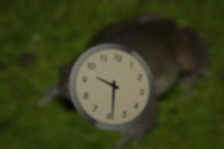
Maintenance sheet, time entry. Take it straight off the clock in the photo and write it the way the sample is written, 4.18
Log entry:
9.29
